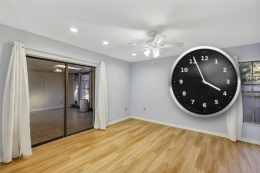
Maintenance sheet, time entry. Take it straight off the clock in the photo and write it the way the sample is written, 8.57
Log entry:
3.56
